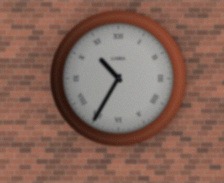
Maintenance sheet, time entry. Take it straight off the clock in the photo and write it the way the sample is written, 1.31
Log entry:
10.35
